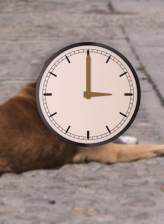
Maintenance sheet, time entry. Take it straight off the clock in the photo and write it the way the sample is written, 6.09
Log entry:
3.00
